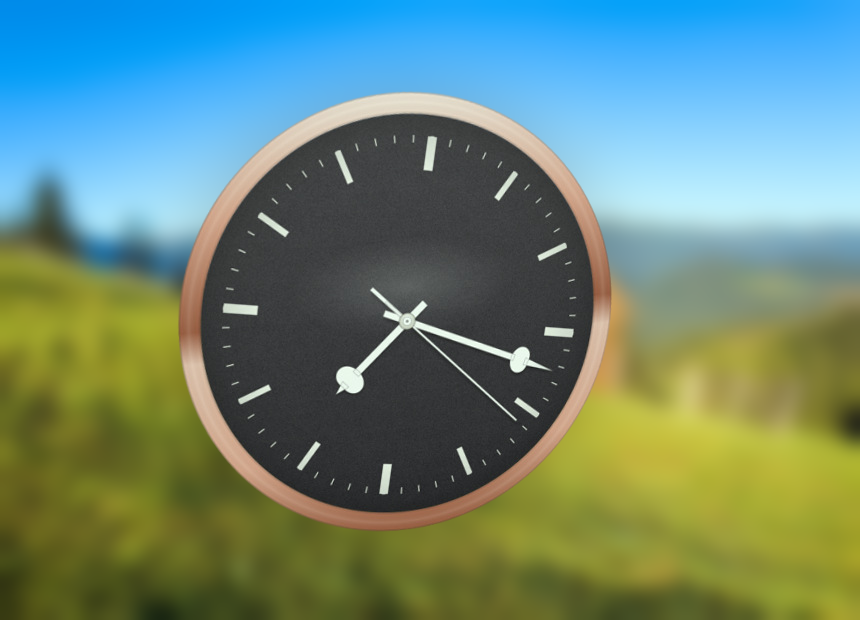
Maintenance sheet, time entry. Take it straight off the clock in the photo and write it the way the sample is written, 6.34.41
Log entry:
7.17.21
